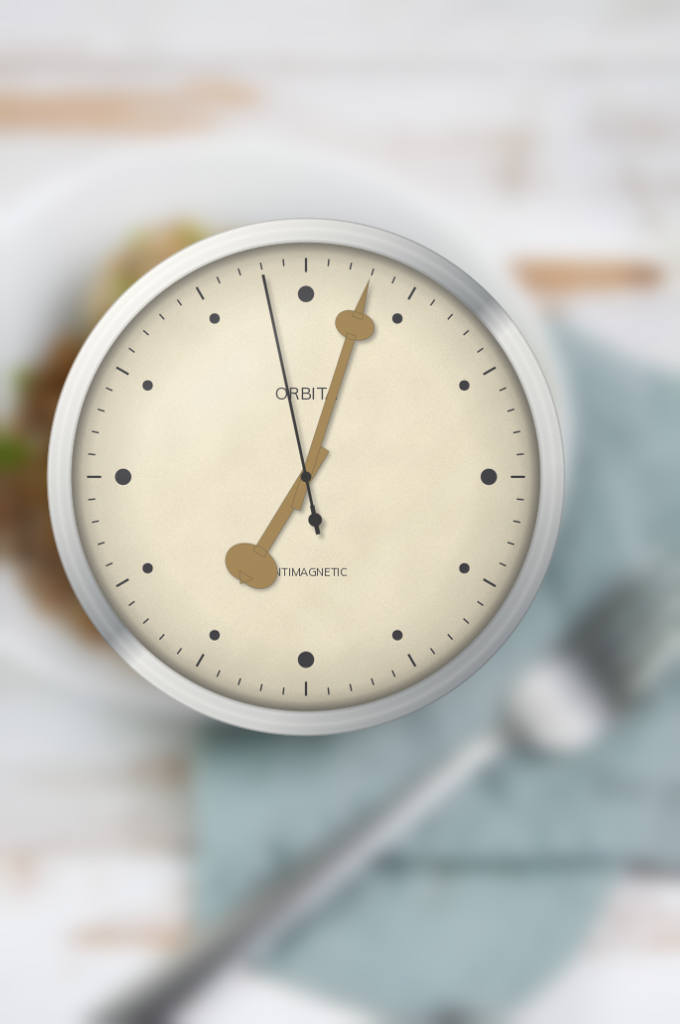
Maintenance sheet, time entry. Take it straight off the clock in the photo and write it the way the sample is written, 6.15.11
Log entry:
7.02.58
